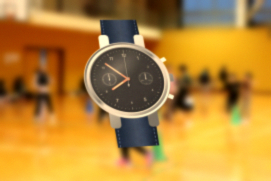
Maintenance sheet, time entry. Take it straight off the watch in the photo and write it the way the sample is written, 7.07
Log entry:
7.52
